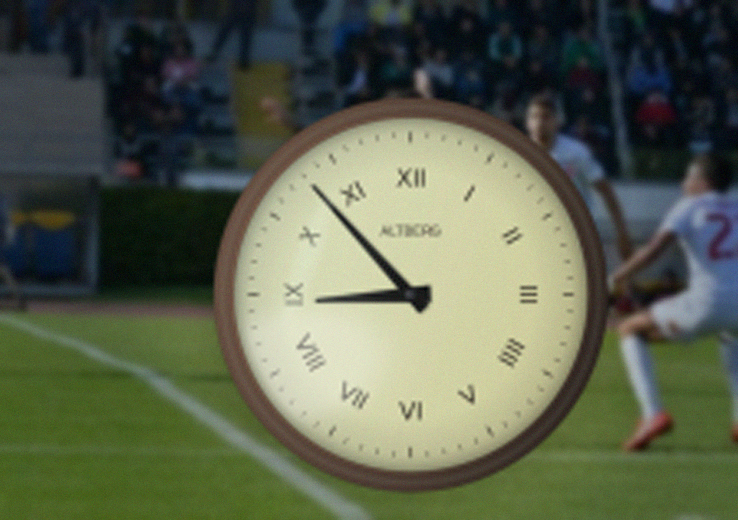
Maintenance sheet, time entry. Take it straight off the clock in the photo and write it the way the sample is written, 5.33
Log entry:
8.53
